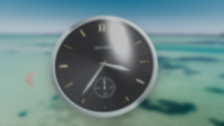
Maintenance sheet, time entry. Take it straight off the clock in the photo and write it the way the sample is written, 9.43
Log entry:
3.36
